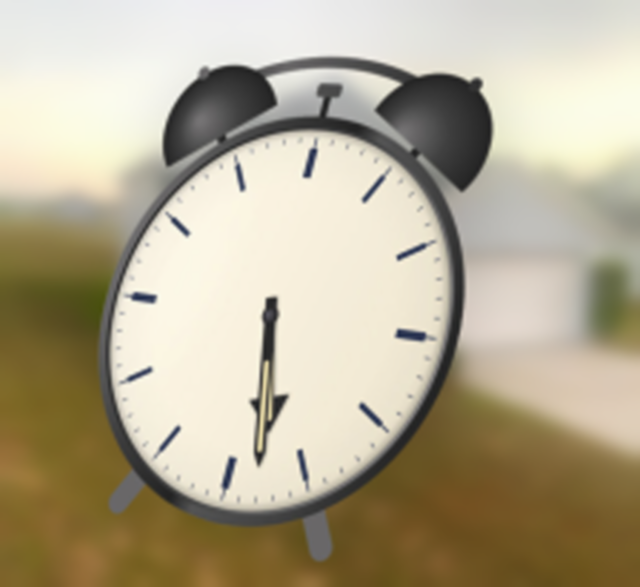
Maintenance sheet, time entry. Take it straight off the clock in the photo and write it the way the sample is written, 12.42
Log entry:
5.28
